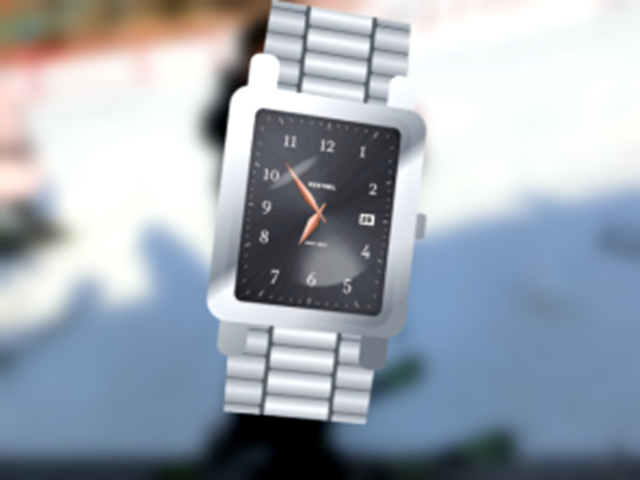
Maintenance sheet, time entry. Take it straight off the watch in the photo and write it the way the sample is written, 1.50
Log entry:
6.53
